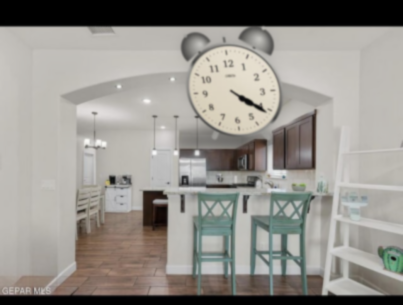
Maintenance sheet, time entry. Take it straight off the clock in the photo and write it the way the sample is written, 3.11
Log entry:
4.21
